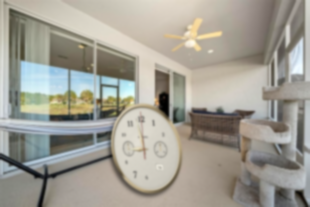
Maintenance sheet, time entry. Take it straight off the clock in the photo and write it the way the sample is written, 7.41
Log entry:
8.58
